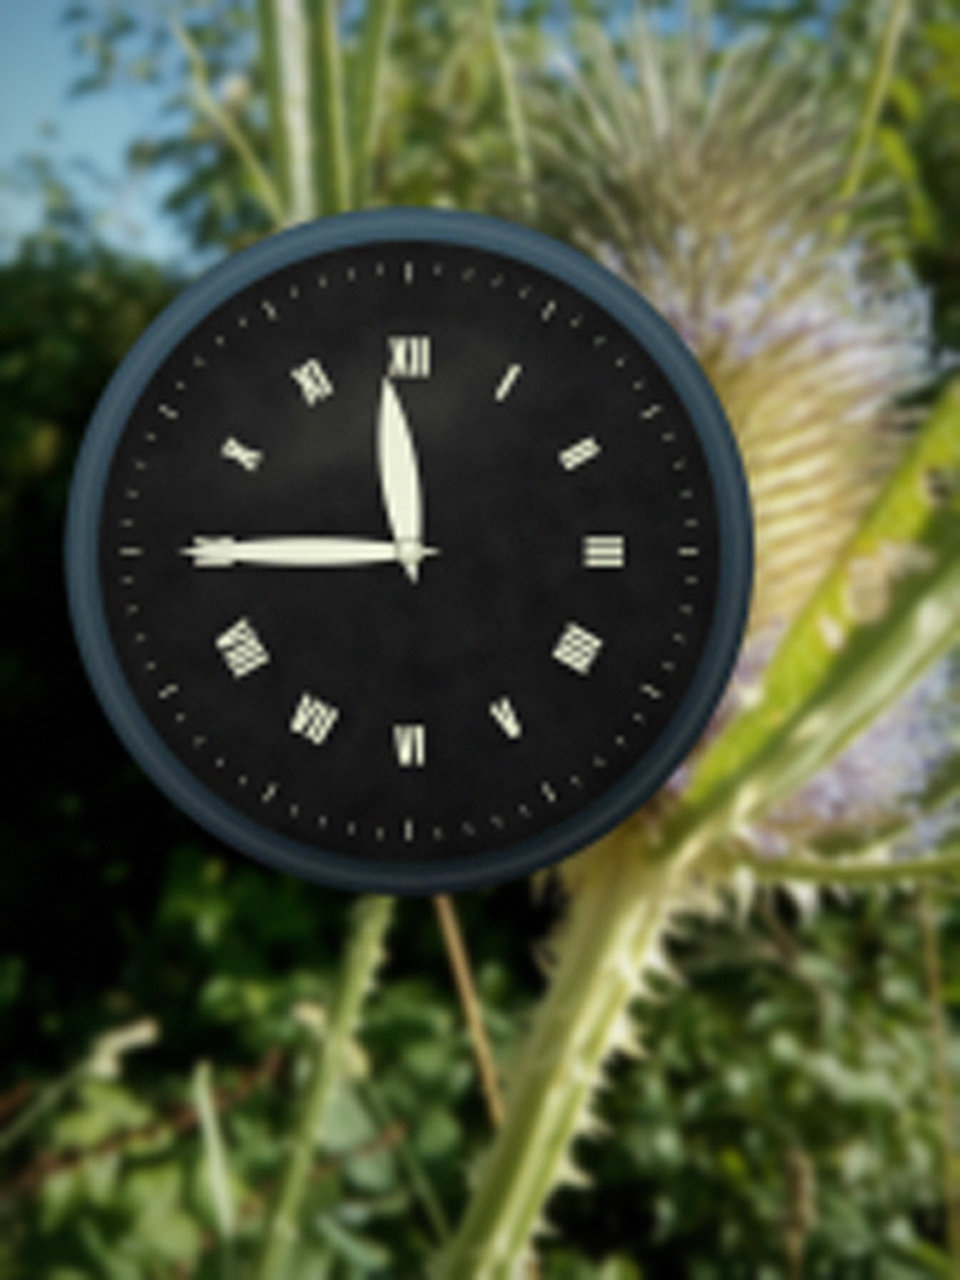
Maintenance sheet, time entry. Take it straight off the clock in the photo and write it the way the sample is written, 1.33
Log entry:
11.45
